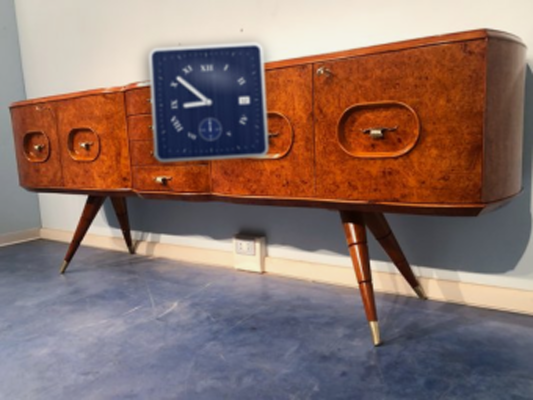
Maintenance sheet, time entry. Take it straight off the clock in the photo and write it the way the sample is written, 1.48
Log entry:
8.52
